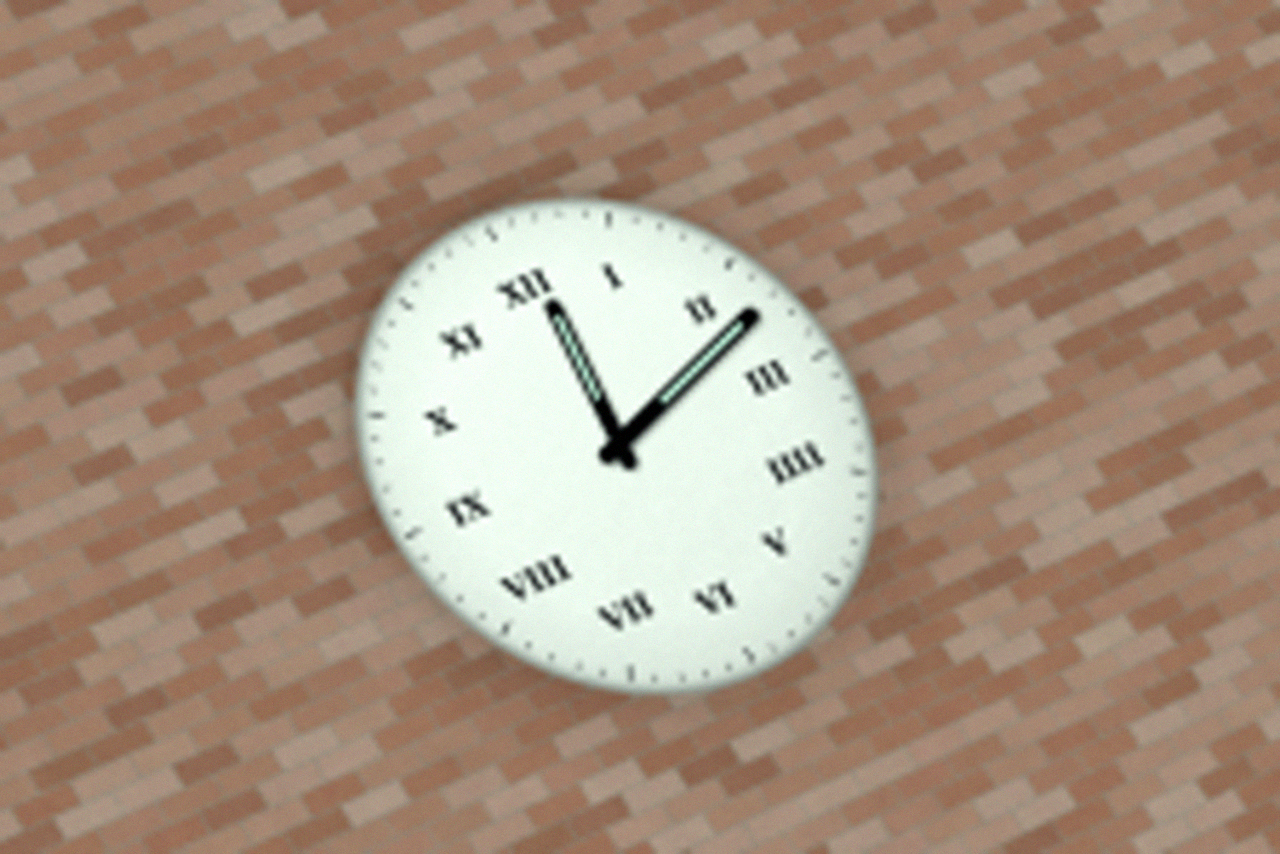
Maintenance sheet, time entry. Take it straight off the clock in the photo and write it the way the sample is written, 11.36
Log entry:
12.12
